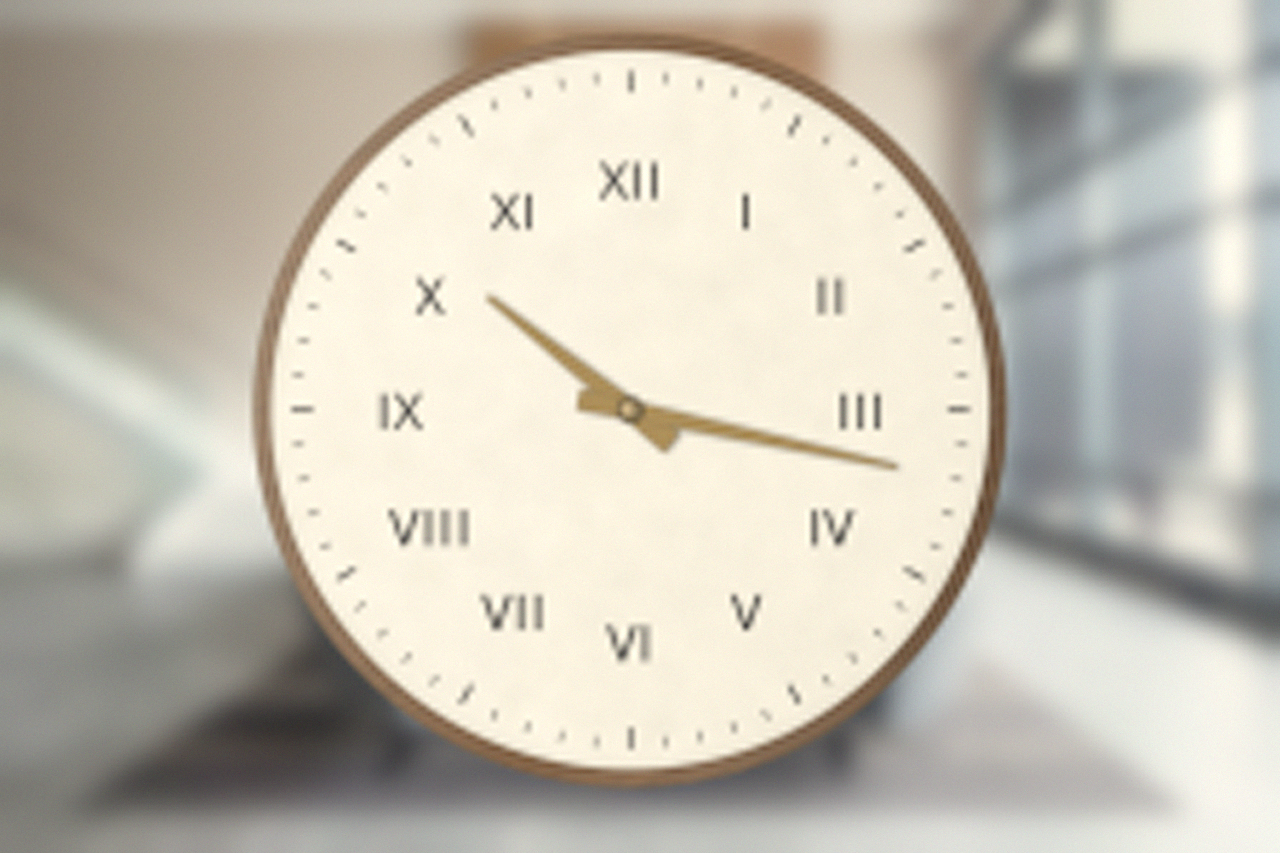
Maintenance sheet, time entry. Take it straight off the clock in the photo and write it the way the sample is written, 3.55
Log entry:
10.17
